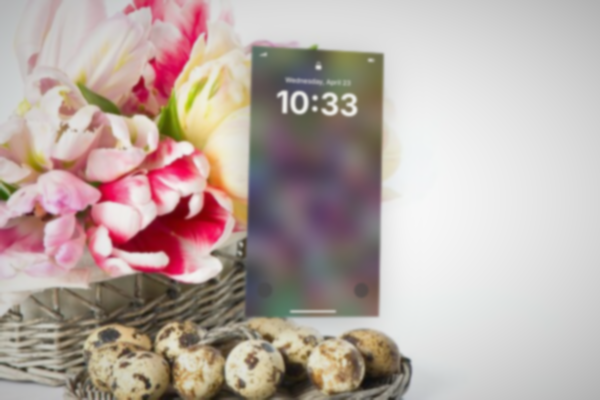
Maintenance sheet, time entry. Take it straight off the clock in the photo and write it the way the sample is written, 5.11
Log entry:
10.33
